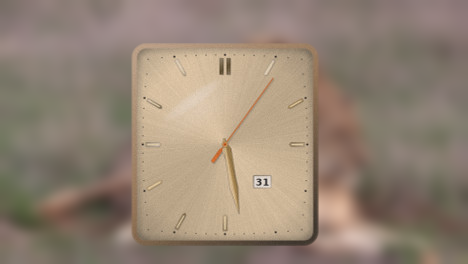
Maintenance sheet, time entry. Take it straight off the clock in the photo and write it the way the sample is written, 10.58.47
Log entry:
5.28.06
